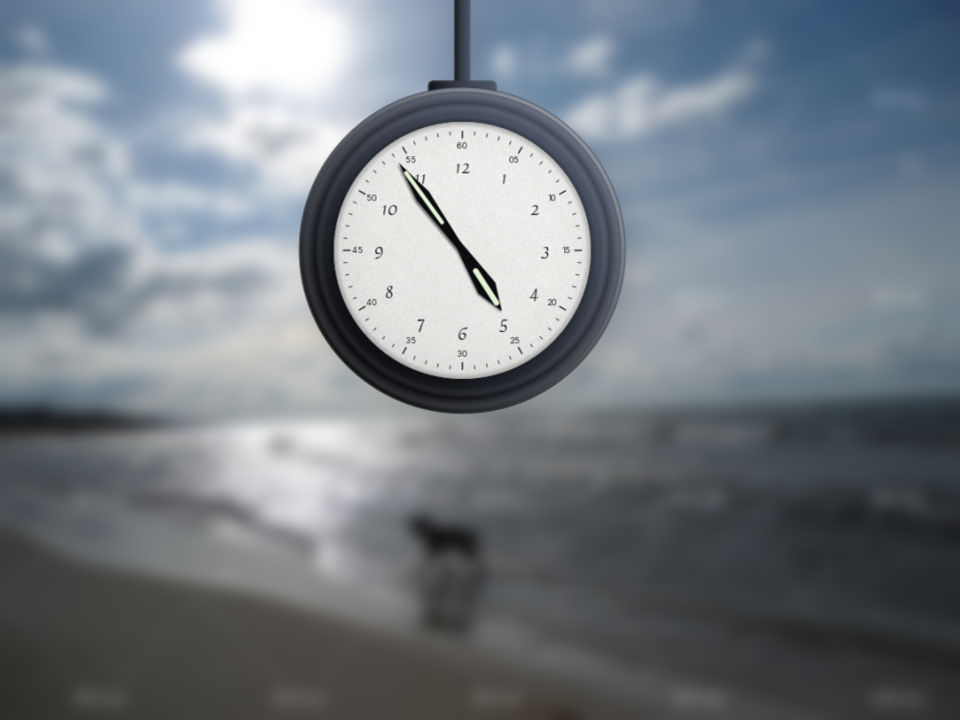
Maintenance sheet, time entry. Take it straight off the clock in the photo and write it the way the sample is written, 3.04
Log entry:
4.54
